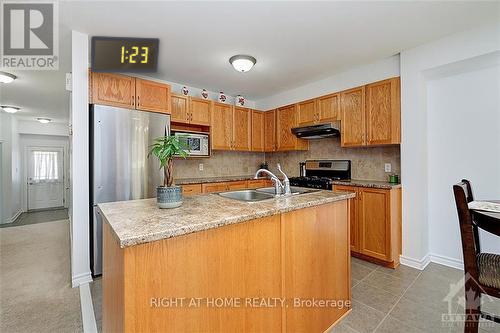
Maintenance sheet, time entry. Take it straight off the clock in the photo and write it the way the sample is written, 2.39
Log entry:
1.23
